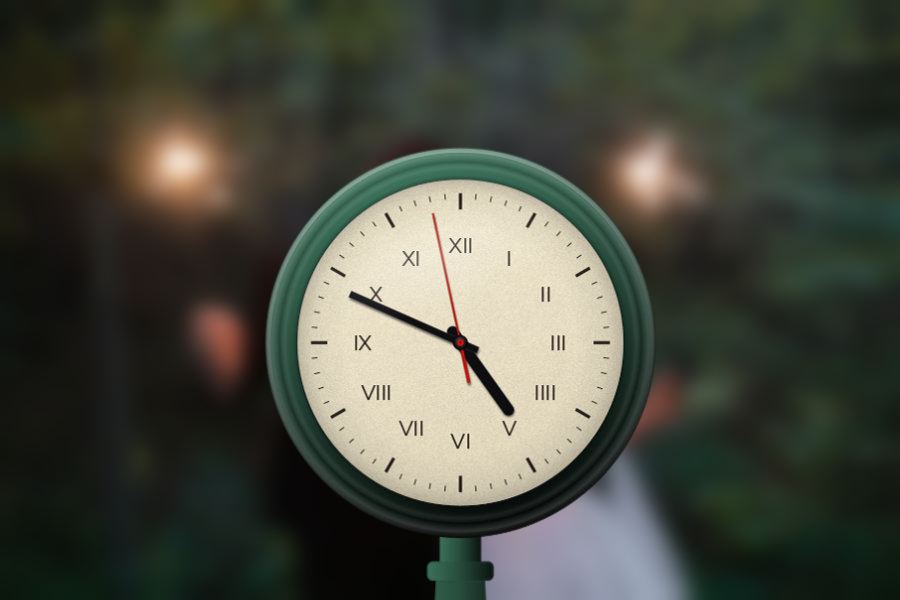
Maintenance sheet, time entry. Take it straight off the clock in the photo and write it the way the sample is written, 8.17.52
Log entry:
4.48.58
